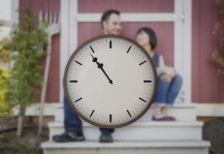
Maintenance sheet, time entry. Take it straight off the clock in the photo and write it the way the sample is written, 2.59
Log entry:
10.54
